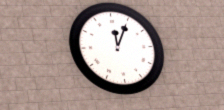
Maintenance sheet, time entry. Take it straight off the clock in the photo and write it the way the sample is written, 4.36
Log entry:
12.05
